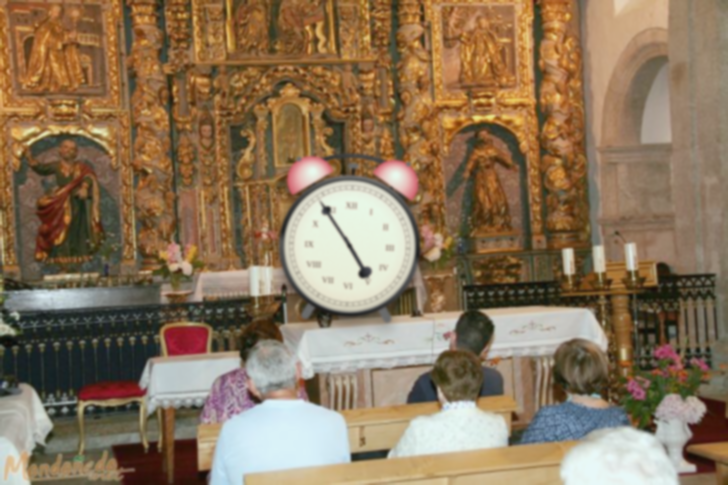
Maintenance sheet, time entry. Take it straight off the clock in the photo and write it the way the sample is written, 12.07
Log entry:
4.54
